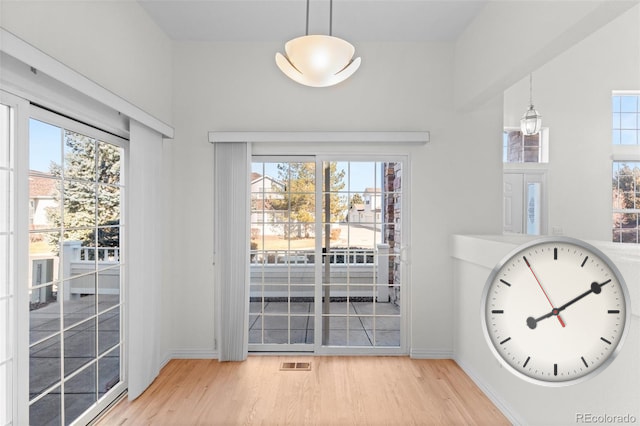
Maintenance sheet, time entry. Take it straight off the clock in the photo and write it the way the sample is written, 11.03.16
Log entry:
8.09.55
